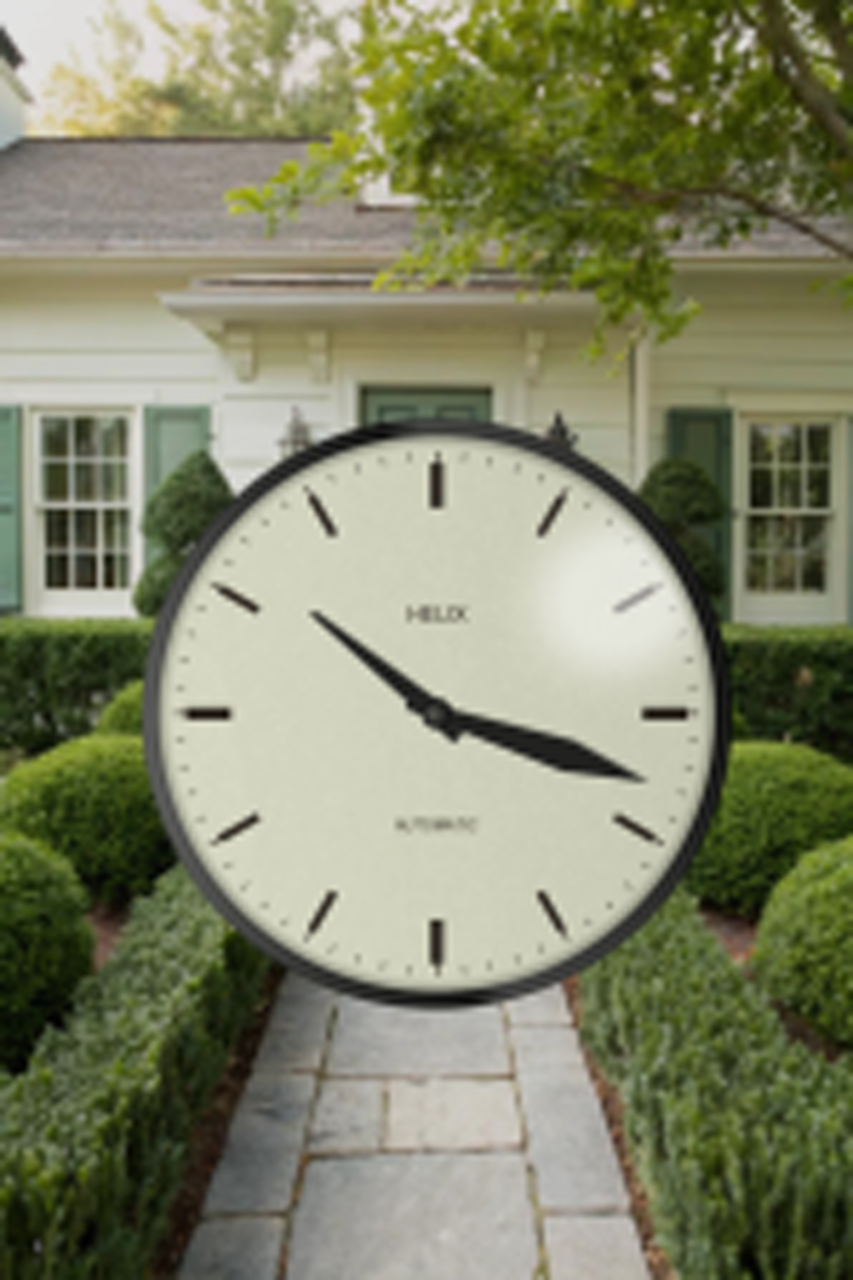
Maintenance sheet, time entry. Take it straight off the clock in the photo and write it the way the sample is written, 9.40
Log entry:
10.18
